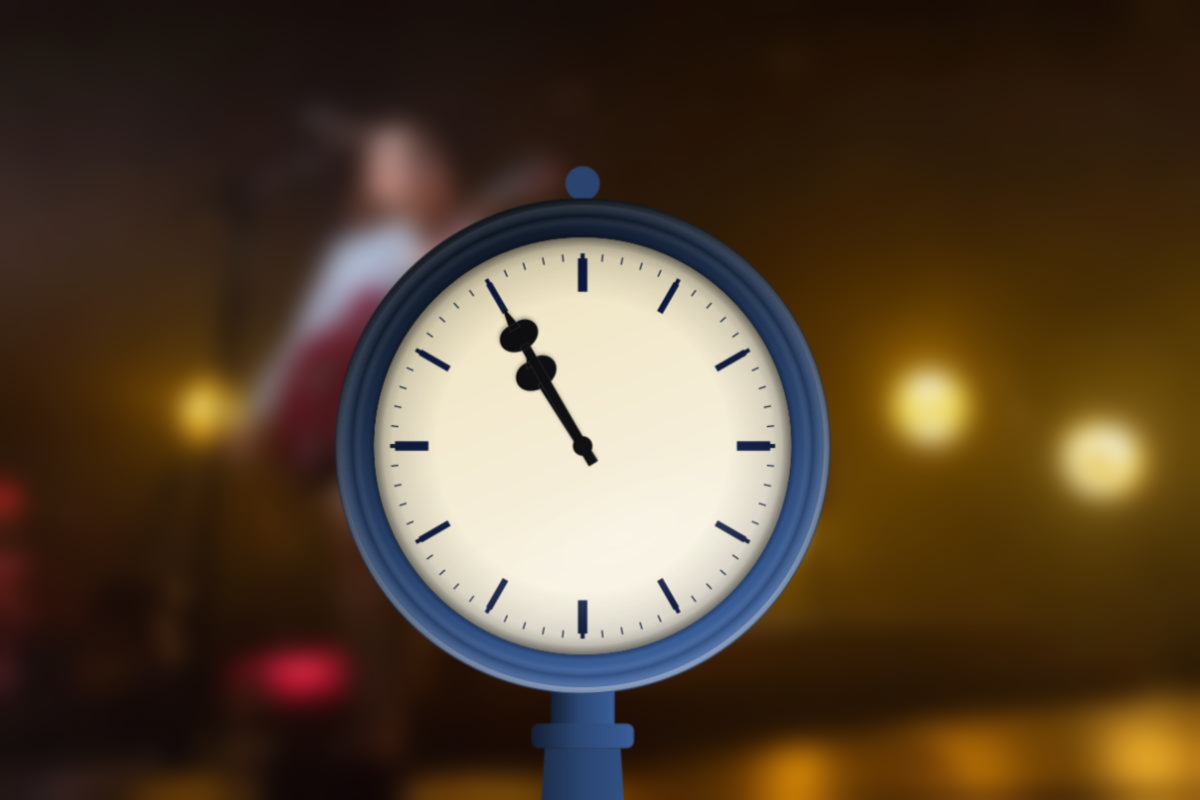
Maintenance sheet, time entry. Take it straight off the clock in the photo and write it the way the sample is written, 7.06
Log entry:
10.55
